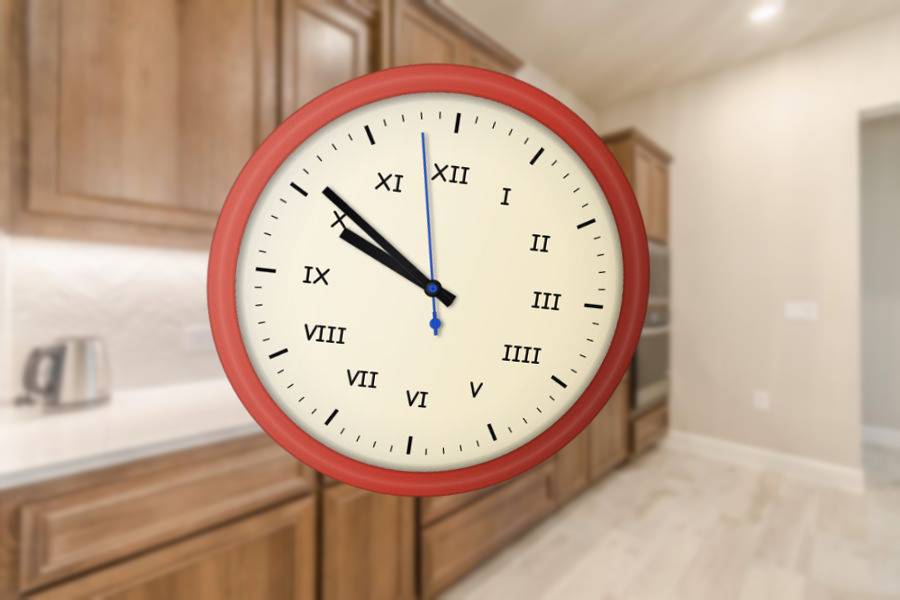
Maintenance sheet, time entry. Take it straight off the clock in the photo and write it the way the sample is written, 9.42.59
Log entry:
9.50.58
